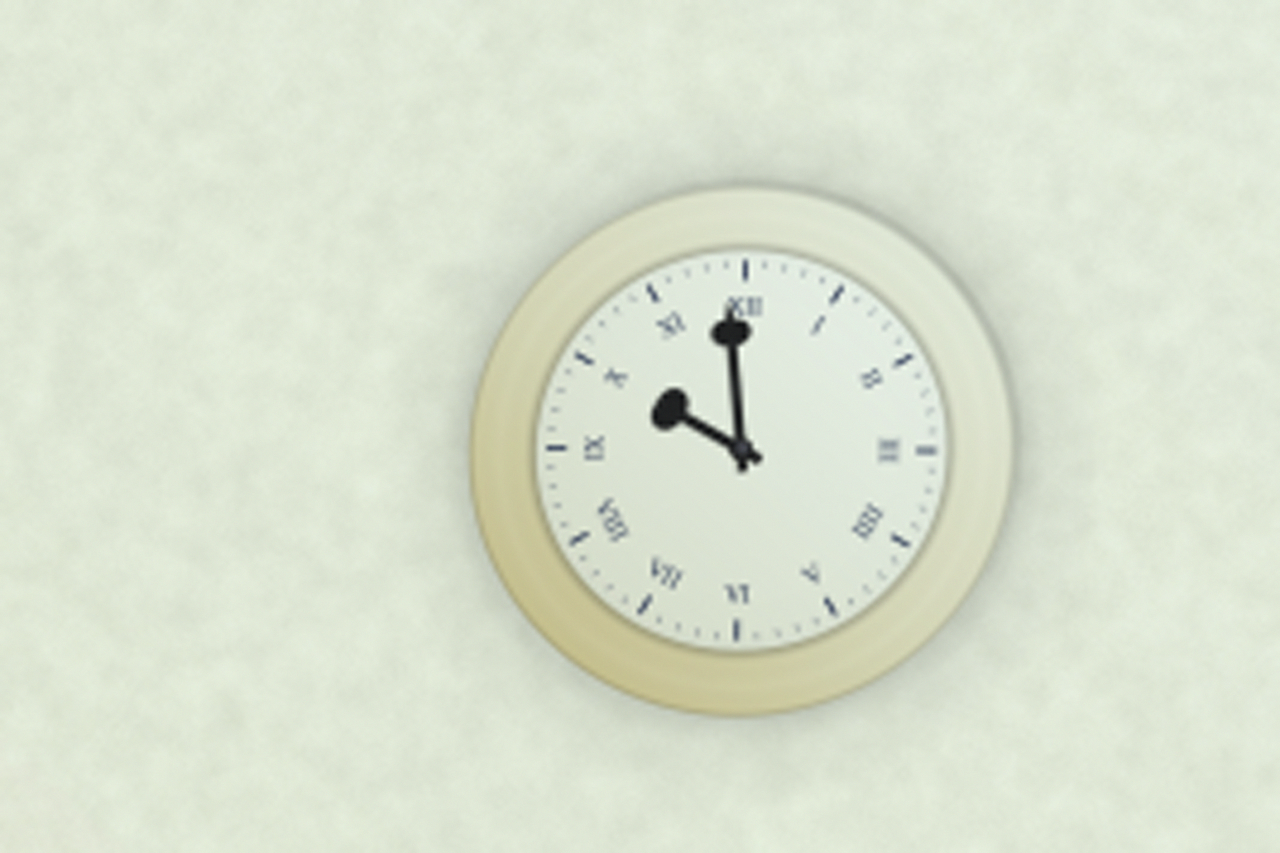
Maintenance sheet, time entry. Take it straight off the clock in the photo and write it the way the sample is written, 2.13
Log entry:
9.59
